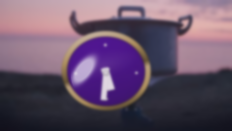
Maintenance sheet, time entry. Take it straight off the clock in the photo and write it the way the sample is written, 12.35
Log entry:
5.31
